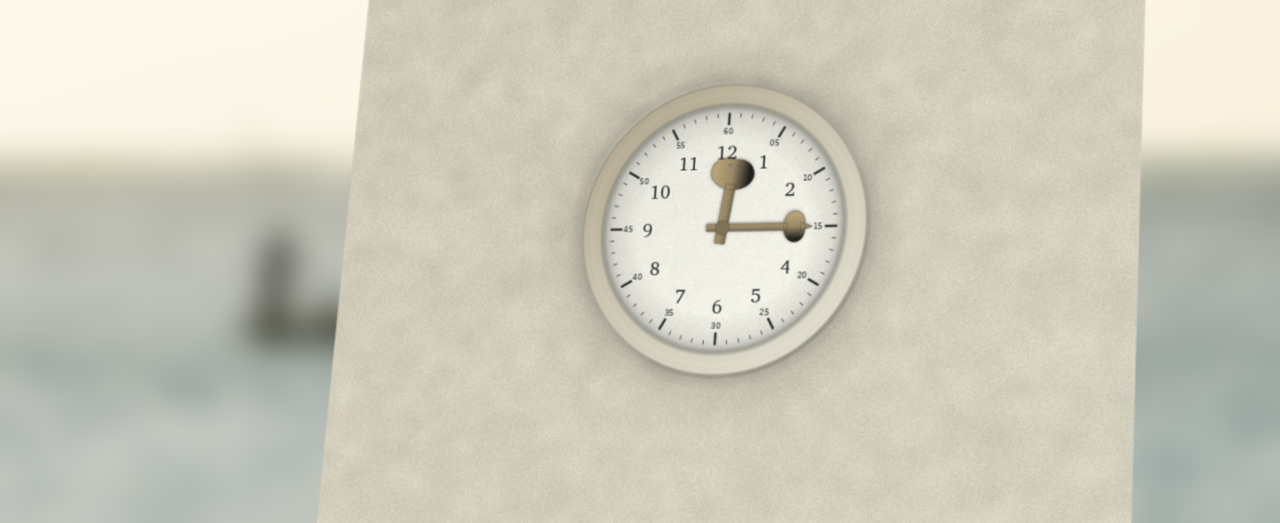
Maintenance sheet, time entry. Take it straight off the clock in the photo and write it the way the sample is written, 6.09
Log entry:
12.15
